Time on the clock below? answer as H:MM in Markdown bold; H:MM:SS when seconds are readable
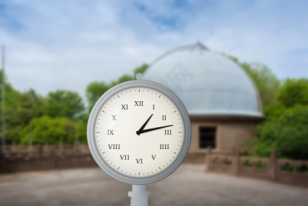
**1:13**
